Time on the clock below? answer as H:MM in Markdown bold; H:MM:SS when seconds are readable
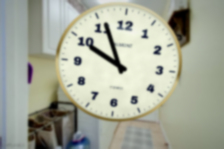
**9:56**
